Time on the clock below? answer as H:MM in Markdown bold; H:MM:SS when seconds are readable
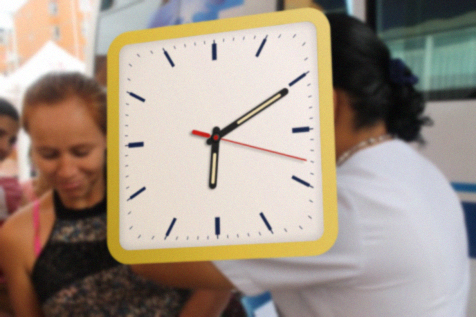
**6:10:18**
